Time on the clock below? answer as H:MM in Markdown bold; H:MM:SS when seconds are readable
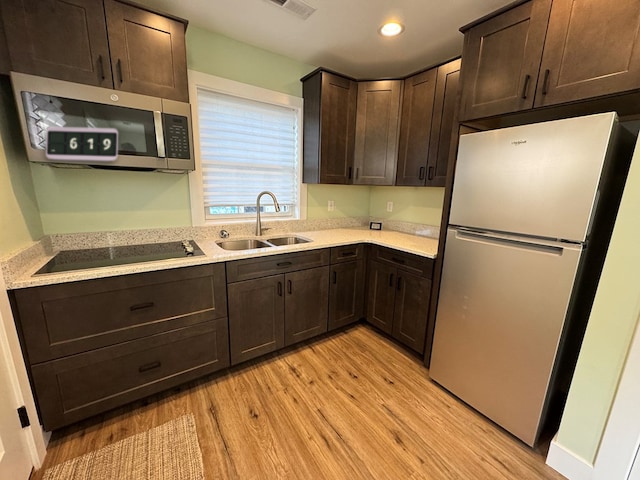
**6:19**
